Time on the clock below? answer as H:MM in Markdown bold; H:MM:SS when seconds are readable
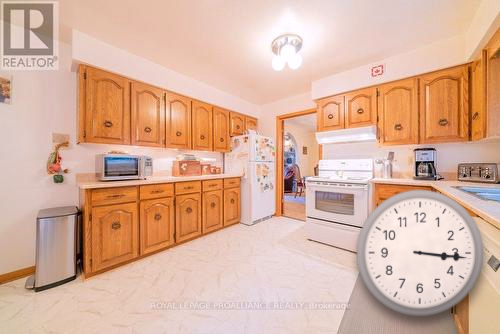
**3:16**
